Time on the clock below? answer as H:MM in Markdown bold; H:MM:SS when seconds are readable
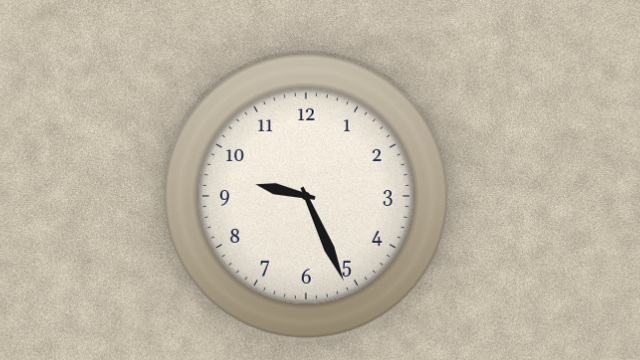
**9:26**
